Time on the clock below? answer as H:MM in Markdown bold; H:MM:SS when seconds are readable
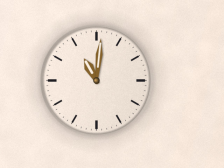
**11:01**
